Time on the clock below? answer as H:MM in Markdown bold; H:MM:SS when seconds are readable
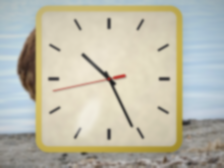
**10:25:43**
